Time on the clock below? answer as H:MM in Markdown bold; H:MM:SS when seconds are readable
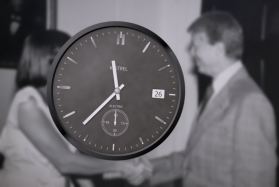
**11:37**
